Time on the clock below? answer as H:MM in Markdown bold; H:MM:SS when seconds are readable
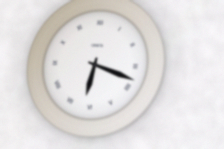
**6:18**
